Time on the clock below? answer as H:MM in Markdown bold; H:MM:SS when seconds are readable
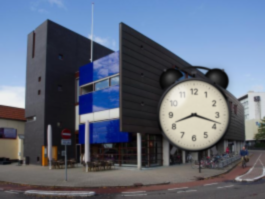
**8:18**
